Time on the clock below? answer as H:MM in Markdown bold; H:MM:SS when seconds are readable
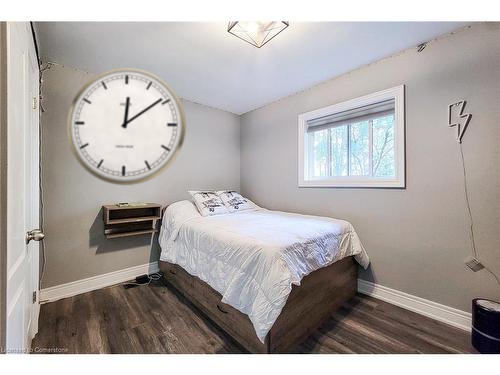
**12:09**
